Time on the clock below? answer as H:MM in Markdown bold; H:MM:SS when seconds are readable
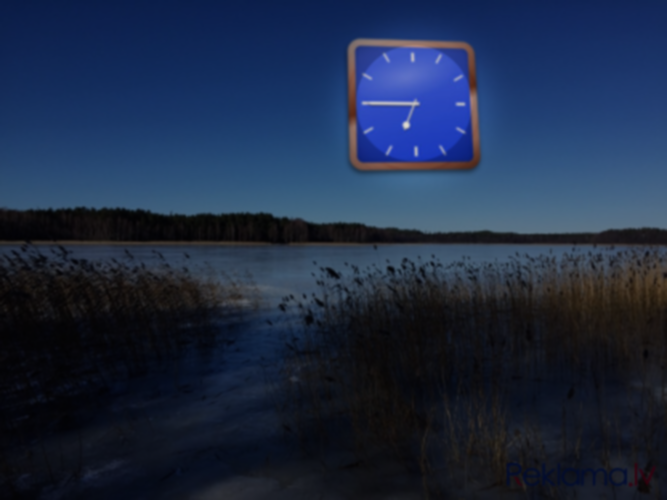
**6:45**
